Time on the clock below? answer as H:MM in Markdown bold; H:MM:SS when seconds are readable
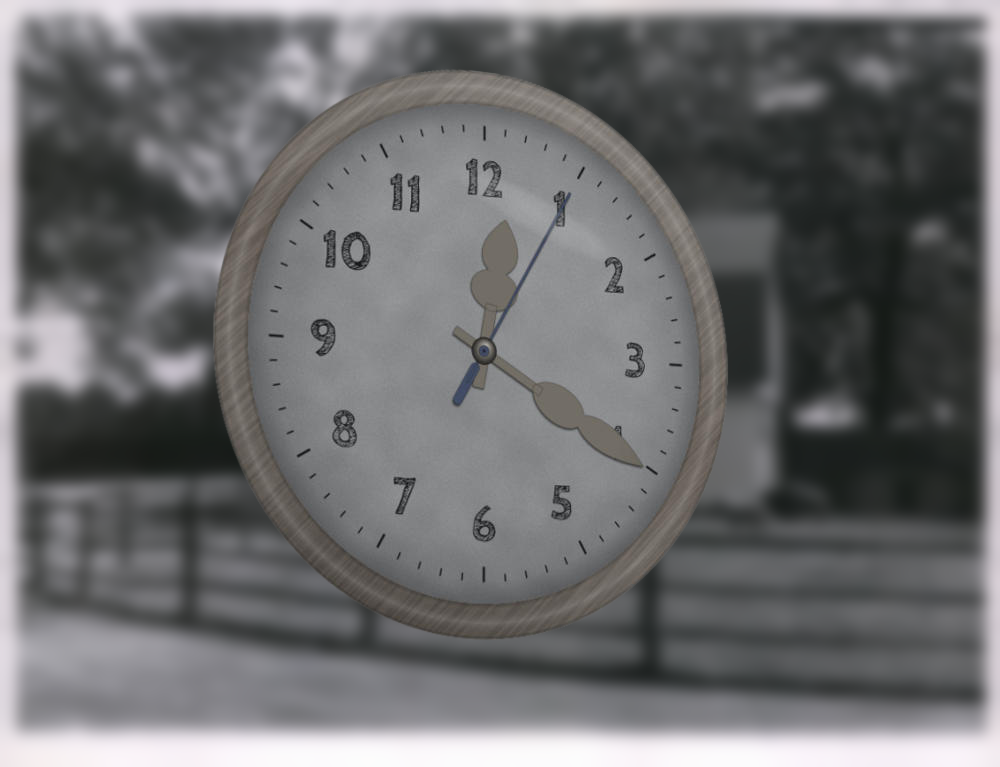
**12:20:05**
